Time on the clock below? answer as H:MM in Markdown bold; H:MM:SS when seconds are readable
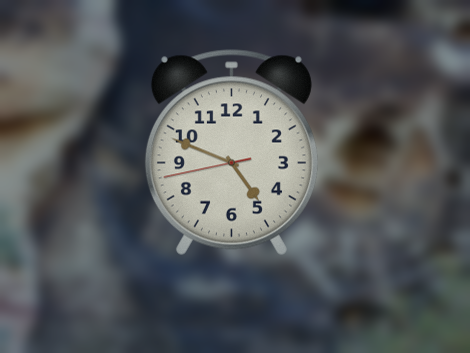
**4:48:43**
